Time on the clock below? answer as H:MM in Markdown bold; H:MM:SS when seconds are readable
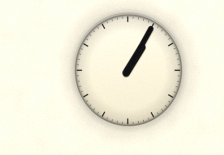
**1:05**
